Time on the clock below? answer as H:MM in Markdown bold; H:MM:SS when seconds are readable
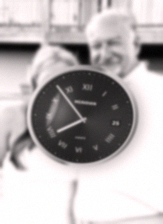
**7:53**
